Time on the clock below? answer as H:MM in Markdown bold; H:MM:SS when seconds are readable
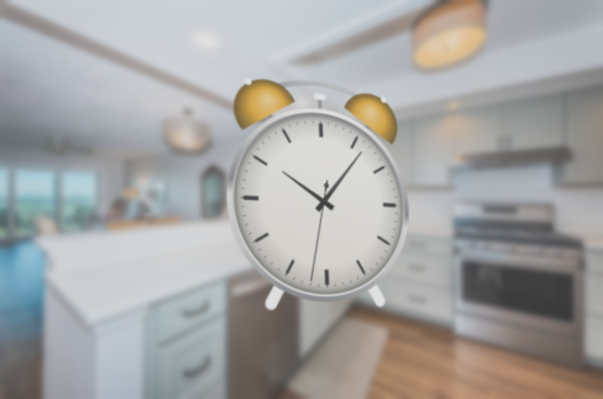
**10:06:32**
